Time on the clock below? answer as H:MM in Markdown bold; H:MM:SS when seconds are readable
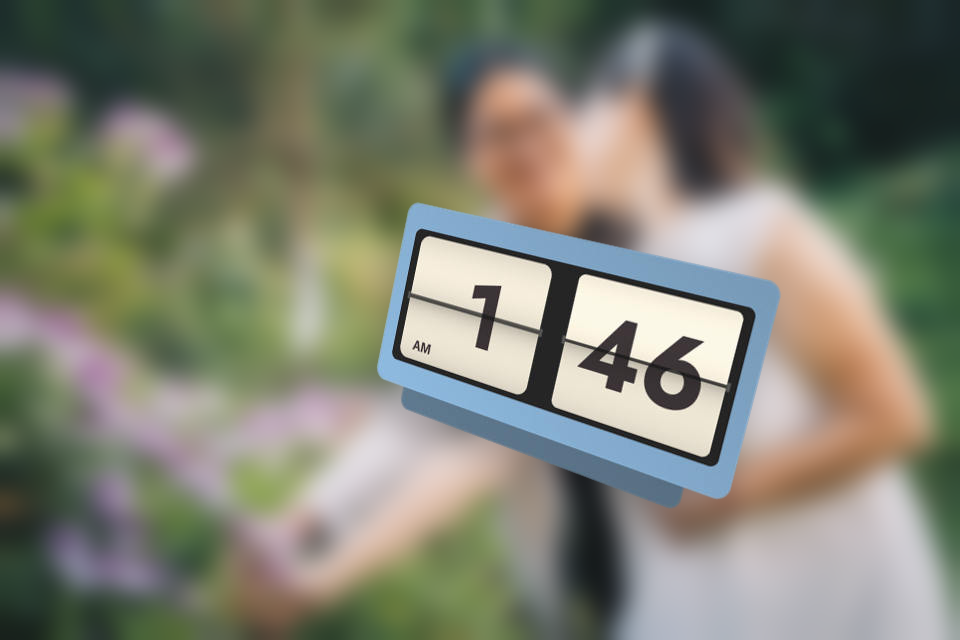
**1:46**
